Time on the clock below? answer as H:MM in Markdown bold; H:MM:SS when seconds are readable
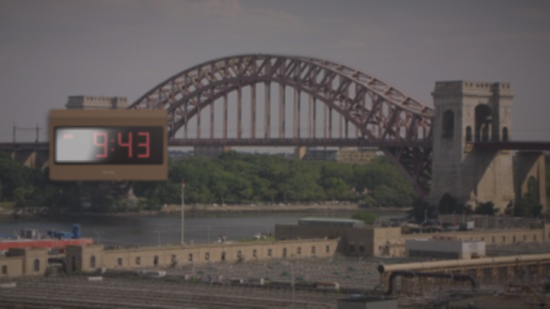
**9:43**
